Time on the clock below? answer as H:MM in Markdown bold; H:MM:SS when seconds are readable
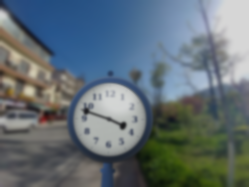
**3:48**
